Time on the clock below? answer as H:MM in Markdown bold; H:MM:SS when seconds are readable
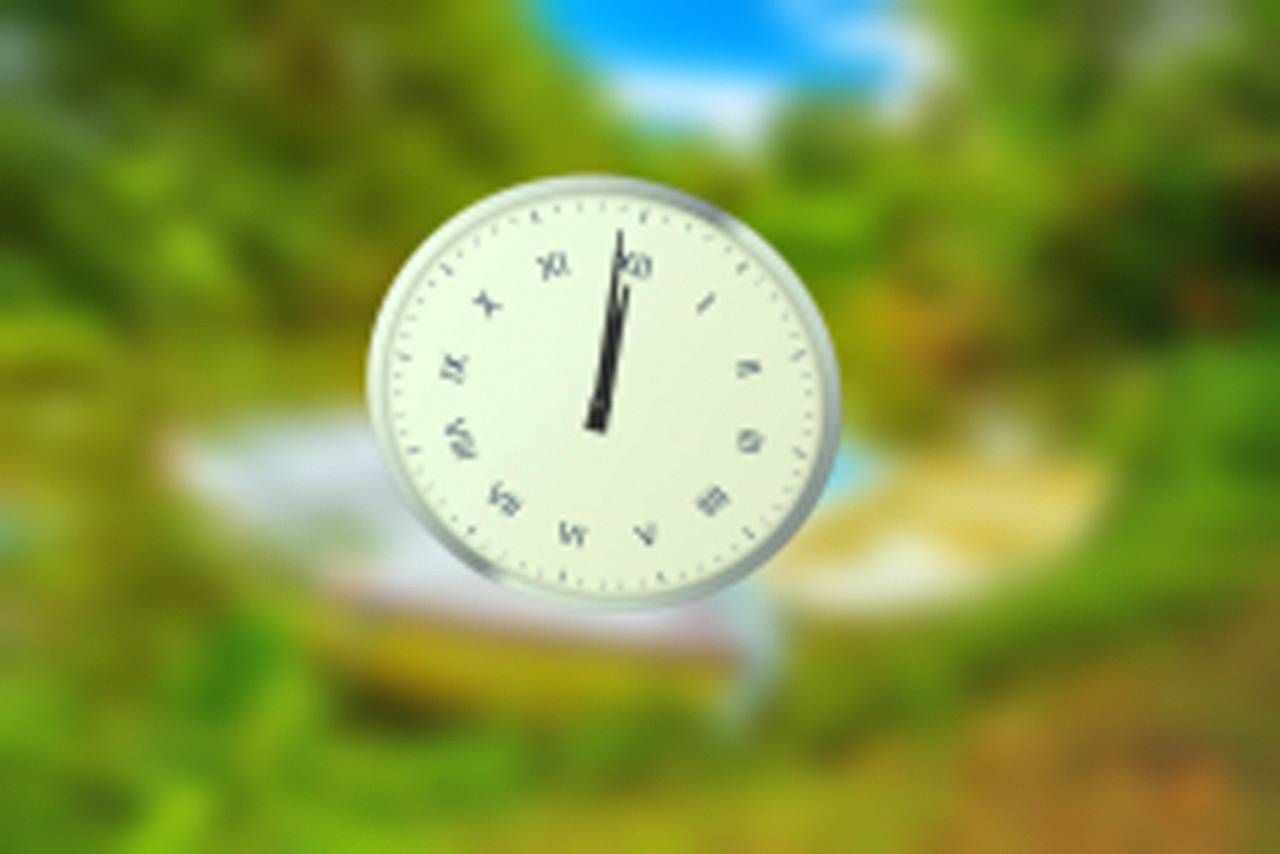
**11:59**
